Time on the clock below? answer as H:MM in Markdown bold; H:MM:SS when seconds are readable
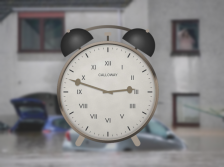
**2:48**
